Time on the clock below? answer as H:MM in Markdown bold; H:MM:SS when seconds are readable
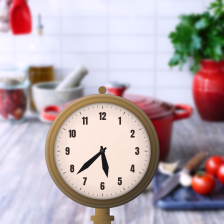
**5:38**
